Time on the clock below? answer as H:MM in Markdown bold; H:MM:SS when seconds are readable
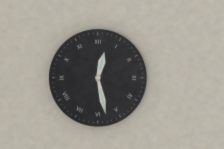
**12:28**
